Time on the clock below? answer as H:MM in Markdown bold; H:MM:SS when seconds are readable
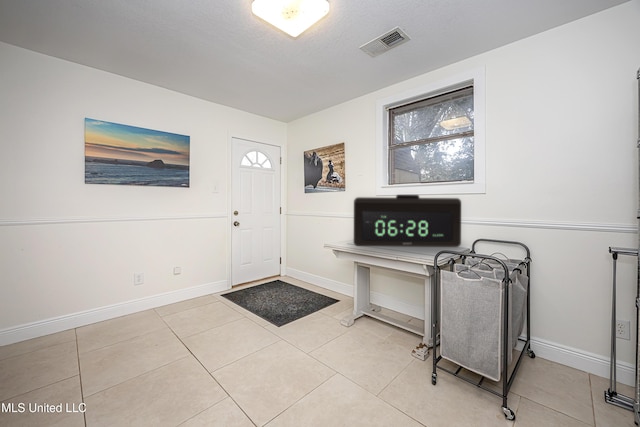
**6:28**
